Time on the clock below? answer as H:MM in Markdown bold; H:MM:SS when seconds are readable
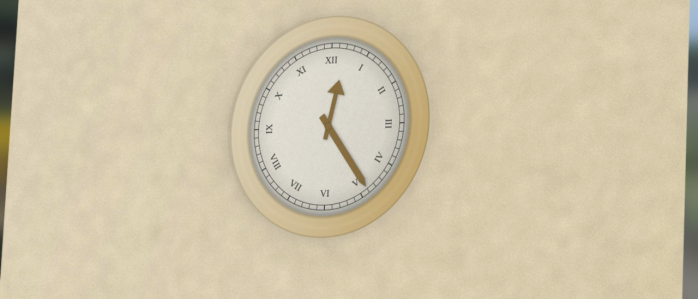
**12:24**
